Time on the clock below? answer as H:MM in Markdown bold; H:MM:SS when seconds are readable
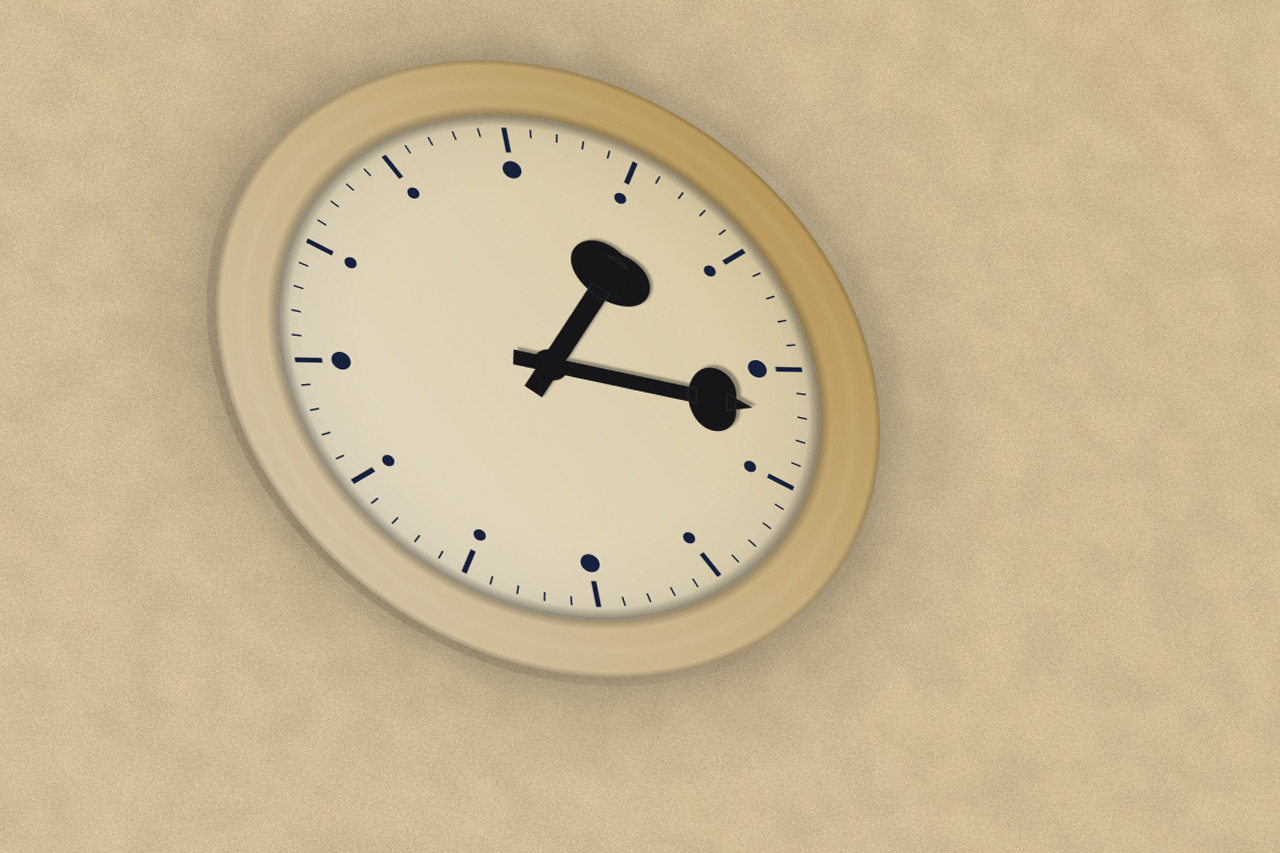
**1:17**
